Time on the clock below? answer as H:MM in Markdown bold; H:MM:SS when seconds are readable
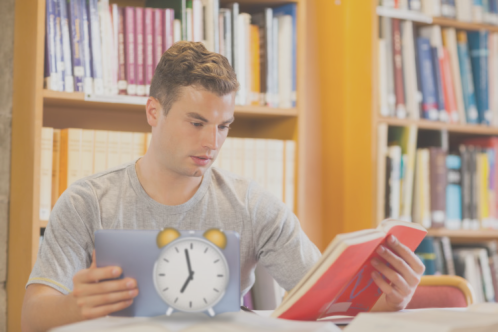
**6:58**
